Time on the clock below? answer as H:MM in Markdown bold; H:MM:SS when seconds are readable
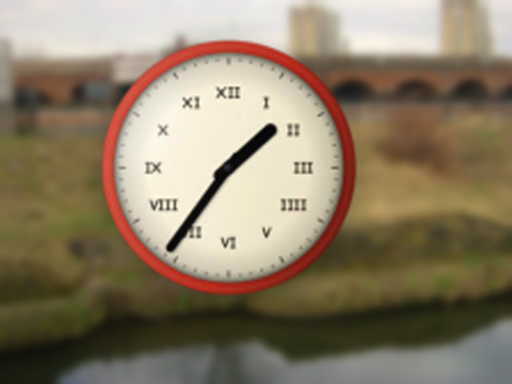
**1:36**
